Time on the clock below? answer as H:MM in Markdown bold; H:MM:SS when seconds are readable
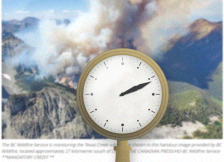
**2:11**
